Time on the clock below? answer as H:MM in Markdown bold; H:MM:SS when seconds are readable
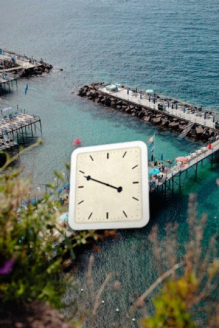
**3:49**
